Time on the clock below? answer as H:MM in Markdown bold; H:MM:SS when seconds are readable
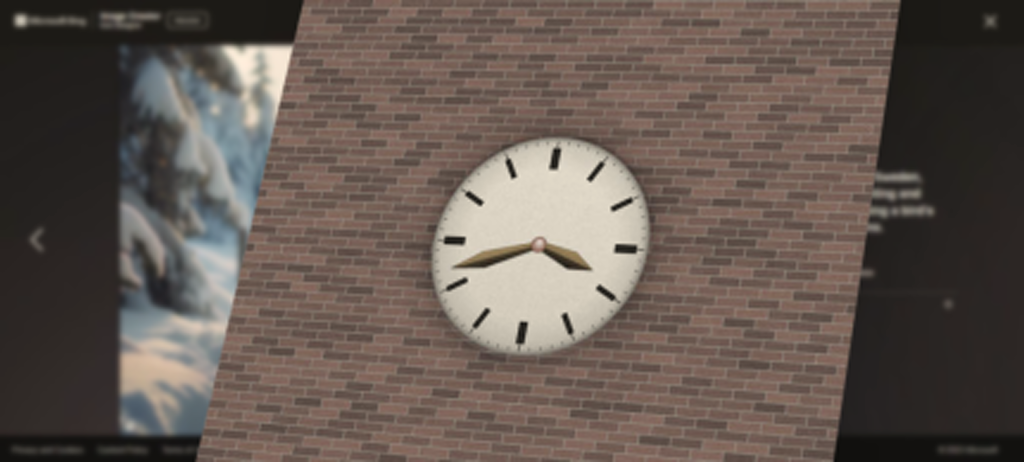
**3:42**
